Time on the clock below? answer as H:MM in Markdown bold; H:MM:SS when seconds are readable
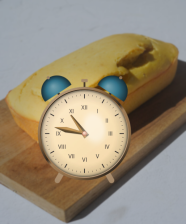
**10:47**
